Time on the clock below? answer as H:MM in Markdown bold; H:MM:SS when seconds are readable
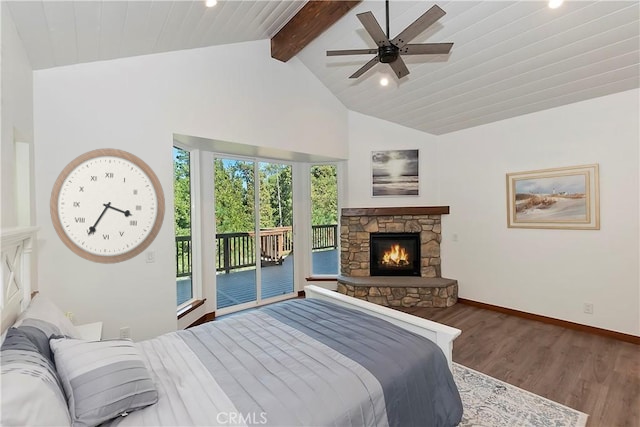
**3:35**
